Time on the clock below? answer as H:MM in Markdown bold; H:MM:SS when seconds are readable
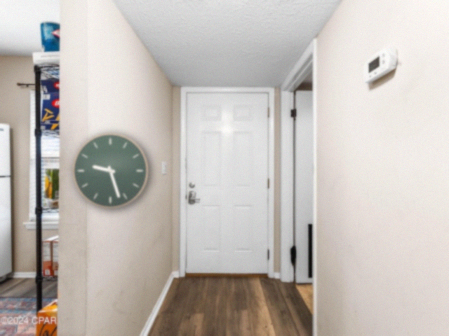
**9:27**
